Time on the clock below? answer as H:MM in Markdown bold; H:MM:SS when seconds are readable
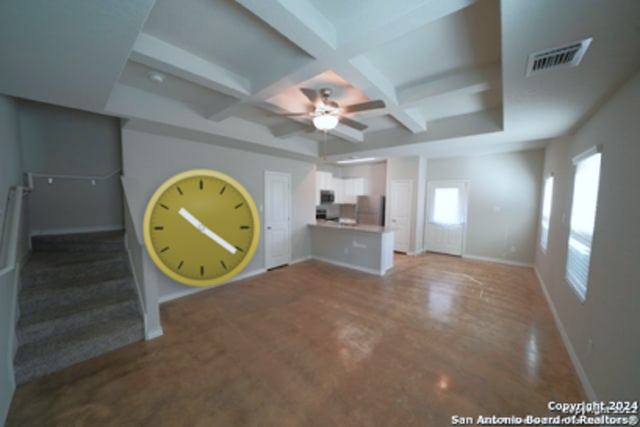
**10:21**
